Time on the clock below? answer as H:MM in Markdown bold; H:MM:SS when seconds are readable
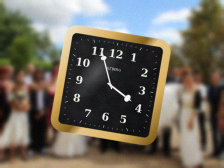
**3:56**
